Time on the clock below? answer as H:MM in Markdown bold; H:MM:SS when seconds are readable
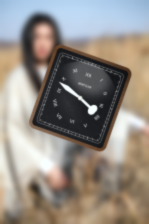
**3:48**
